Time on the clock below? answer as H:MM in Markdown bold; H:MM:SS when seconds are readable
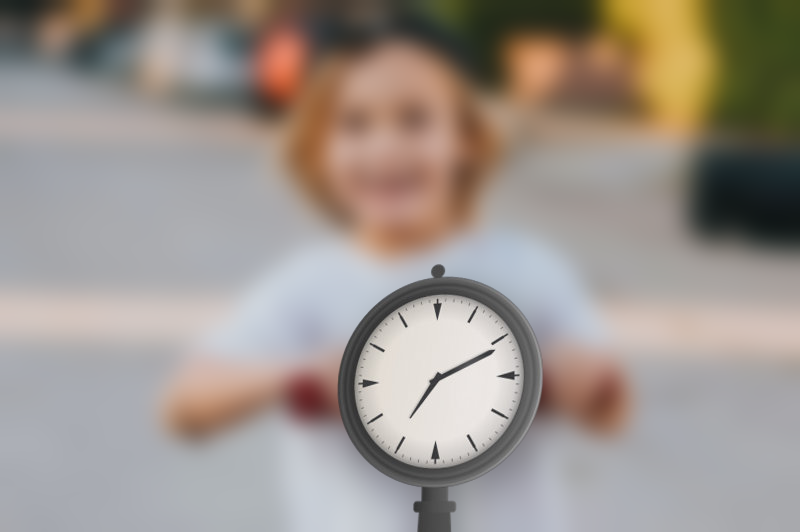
**7:11**
